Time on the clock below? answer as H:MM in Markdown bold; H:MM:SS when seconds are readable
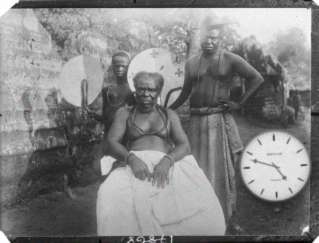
**4:48**
